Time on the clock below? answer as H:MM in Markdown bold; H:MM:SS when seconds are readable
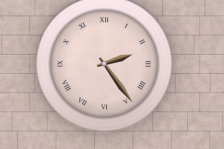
**2:24**
